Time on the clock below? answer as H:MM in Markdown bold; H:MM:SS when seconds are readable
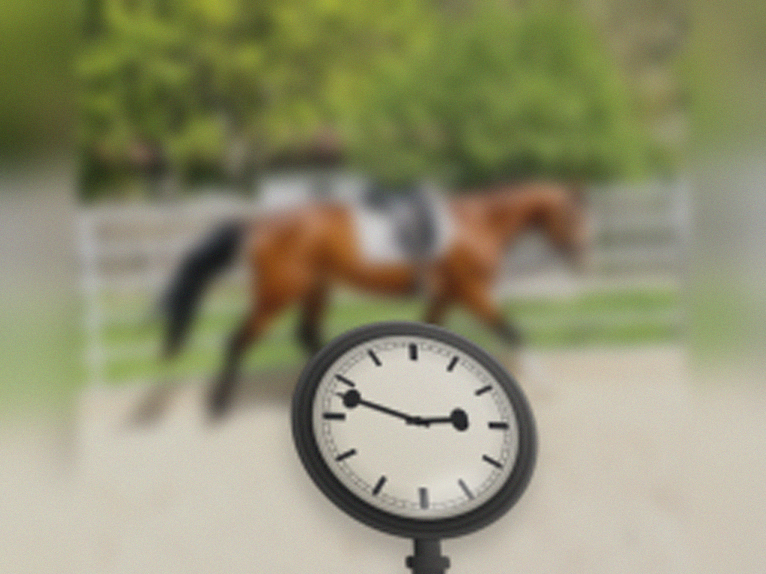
**2:48**
